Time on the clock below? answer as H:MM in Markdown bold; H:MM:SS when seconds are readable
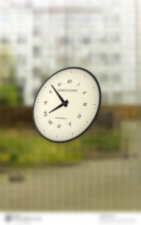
**7:52**
